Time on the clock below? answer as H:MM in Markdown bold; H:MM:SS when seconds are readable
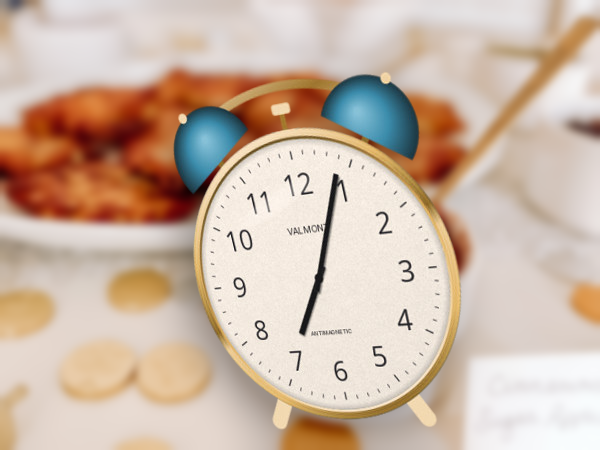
**7:04**
